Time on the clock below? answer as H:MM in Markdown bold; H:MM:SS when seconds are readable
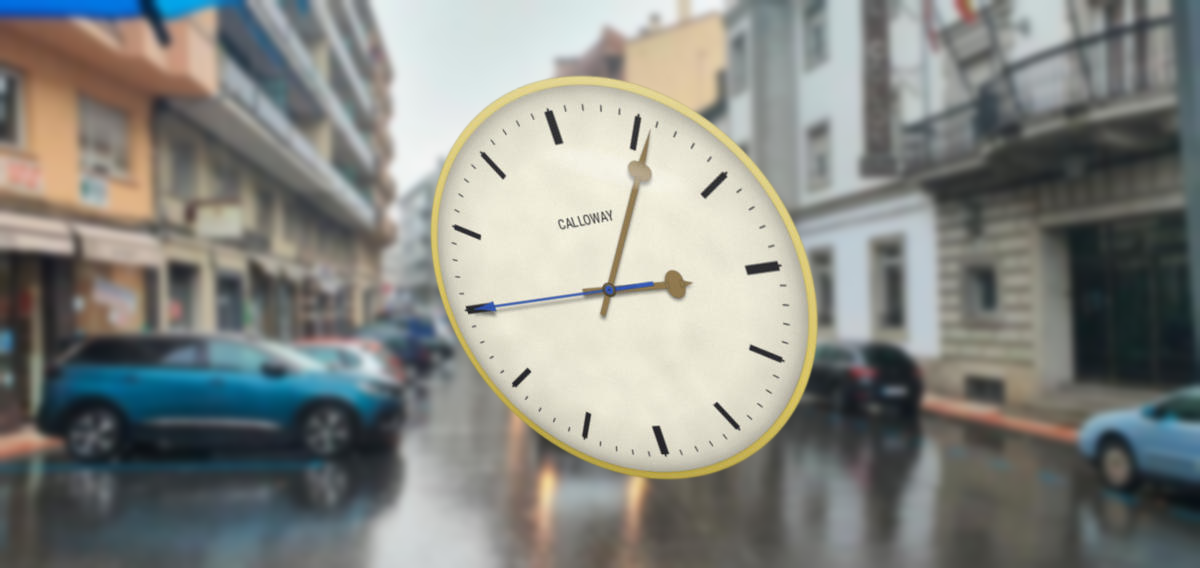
**3:05:45**
